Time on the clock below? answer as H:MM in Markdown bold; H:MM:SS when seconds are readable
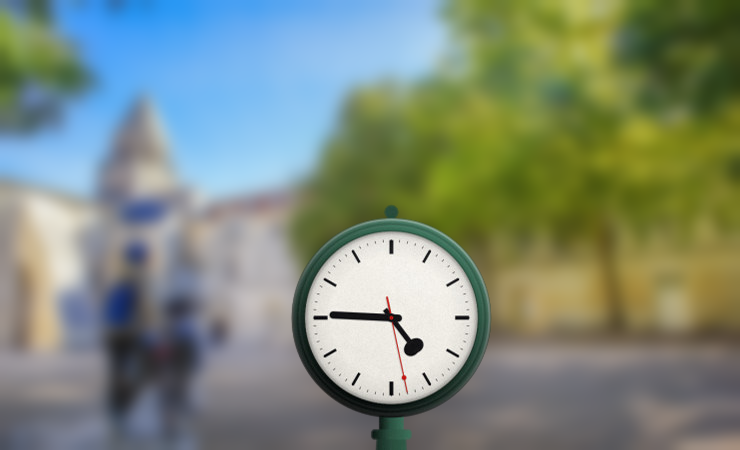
**4:45:28**
